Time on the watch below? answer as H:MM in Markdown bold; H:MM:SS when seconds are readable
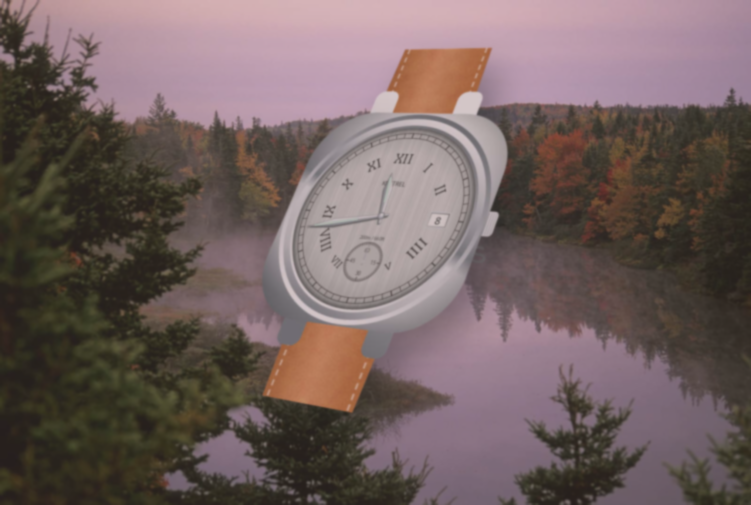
**11:43**
